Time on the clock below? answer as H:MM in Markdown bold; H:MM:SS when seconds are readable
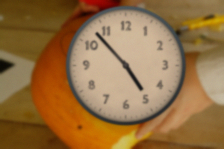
**4:53**
